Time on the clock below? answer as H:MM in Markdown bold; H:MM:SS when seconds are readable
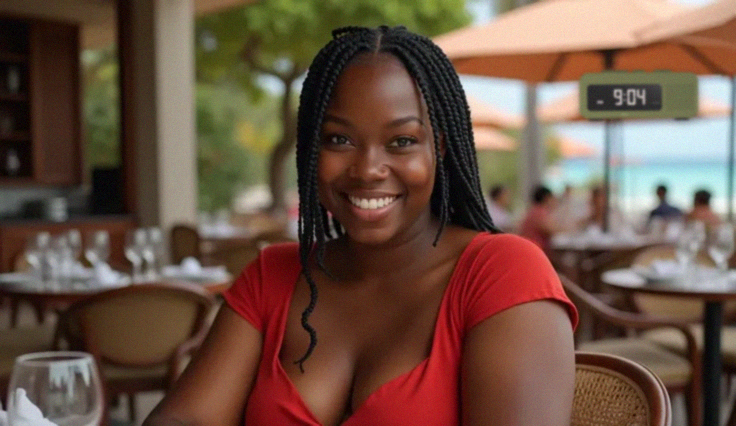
**9:04**
